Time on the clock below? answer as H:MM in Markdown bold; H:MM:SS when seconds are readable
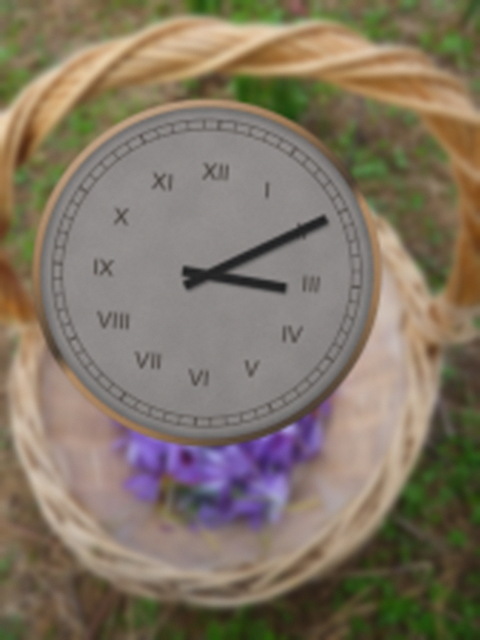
**3:10**
